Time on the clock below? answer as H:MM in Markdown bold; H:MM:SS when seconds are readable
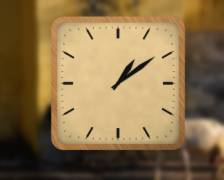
**1:09**
